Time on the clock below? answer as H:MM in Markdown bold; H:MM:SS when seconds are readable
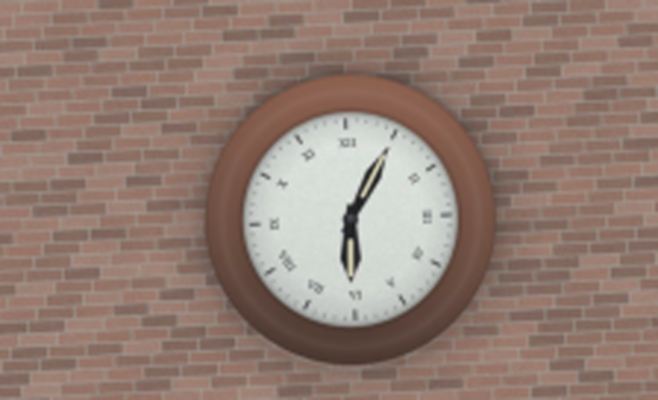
**6:05**
